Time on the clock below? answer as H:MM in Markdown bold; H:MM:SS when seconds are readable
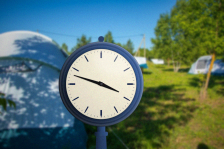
**3:48**
